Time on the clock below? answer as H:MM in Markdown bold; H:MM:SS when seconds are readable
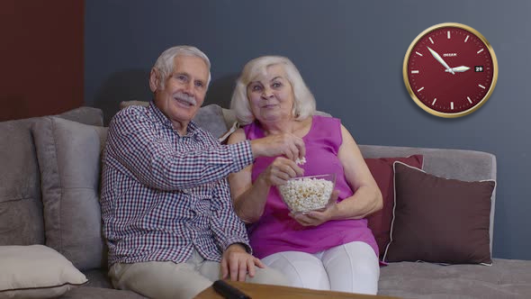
**2:53**
